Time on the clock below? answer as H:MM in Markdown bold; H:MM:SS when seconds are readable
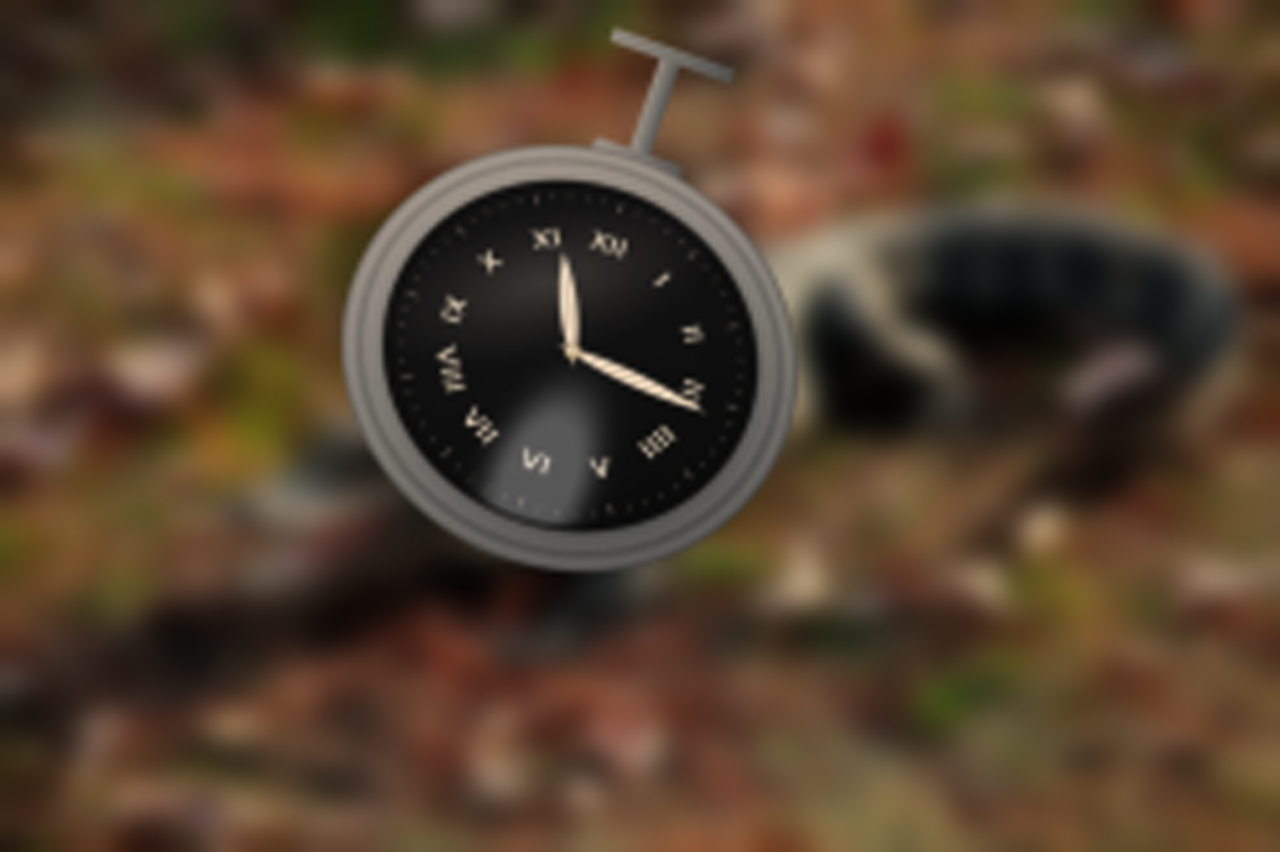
**11:16**
